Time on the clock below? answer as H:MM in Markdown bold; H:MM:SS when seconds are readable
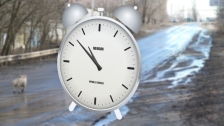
**10:52**
